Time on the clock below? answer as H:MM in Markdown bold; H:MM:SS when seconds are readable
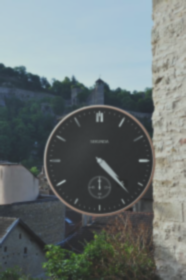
**4:23**
